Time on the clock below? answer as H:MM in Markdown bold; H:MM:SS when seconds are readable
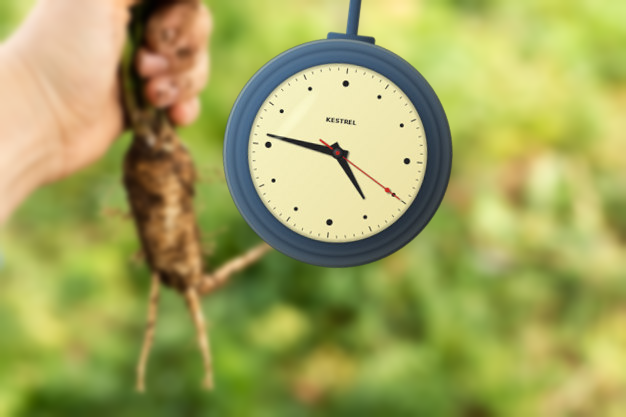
**4:46:20**
